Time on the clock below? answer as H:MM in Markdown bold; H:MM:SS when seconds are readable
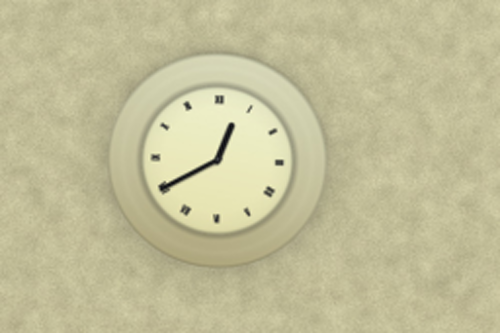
**12:40**
